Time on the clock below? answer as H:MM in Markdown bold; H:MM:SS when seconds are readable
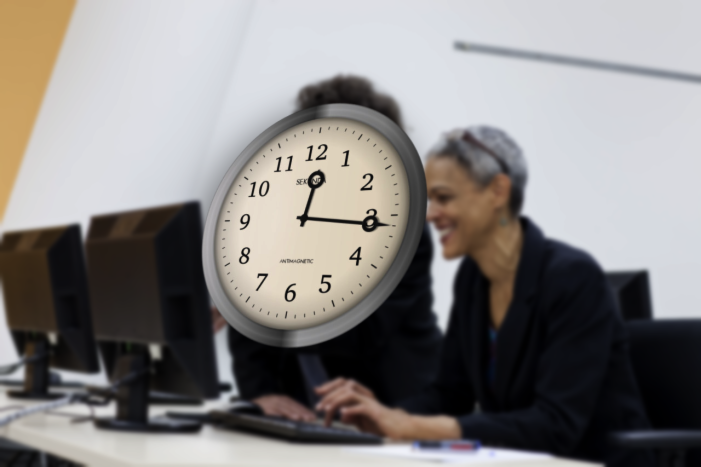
**12:16**
